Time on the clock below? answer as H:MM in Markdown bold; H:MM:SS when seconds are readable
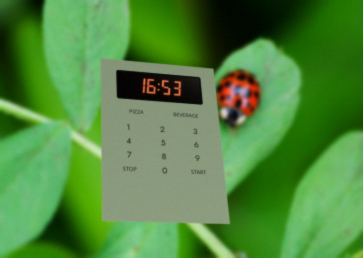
**16:53**
